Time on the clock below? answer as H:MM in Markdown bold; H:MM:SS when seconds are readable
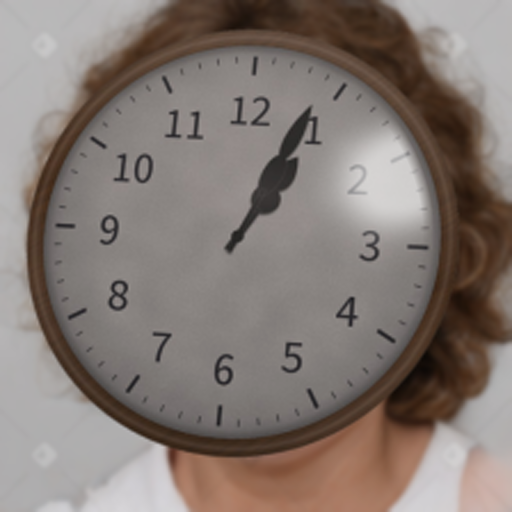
**1:04**
